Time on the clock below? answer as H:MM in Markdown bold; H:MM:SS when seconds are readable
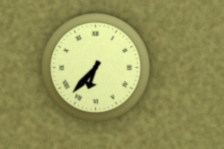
**6:37**
